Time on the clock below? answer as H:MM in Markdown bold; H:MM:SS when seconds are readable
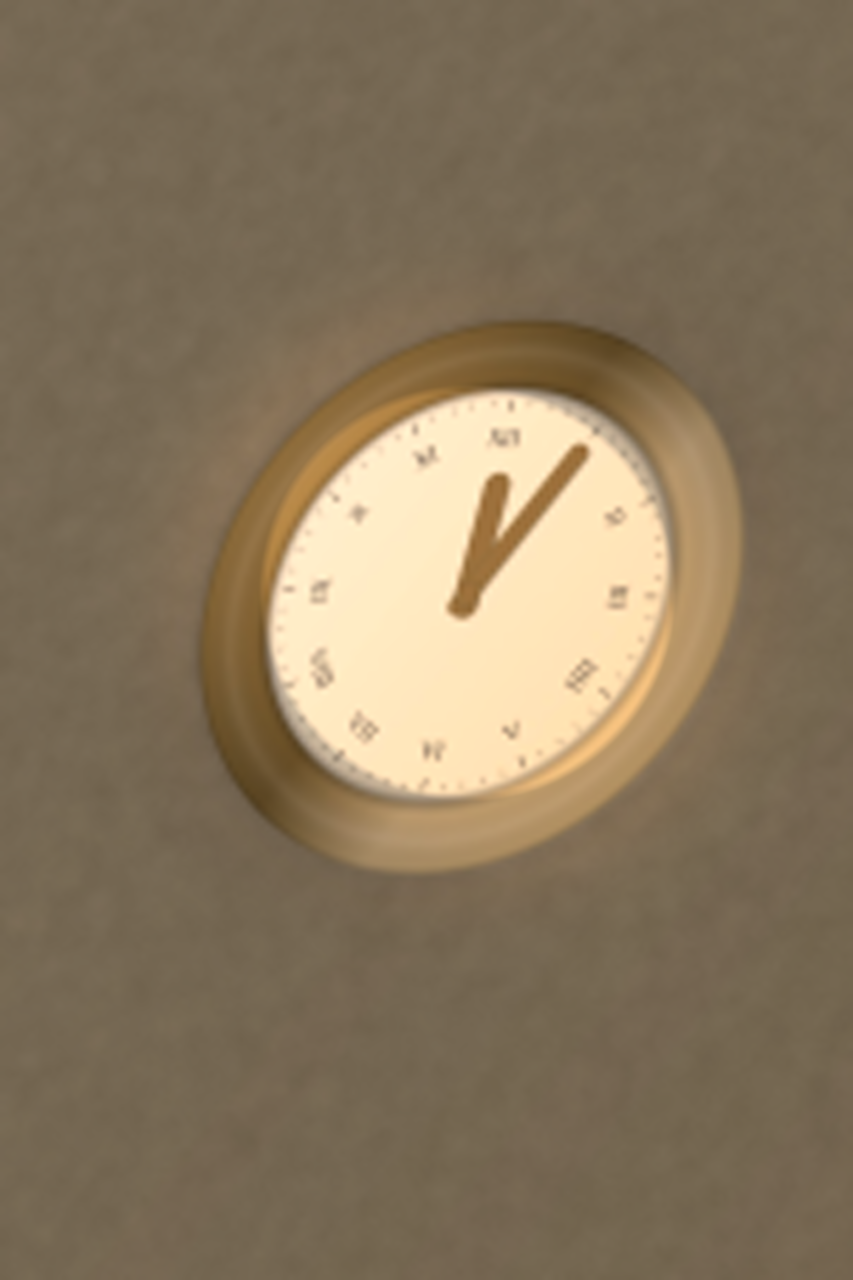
**12:05**
